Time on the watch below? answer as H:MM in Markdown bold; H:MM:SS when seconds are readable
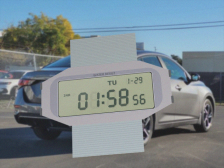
**1:58:56**
